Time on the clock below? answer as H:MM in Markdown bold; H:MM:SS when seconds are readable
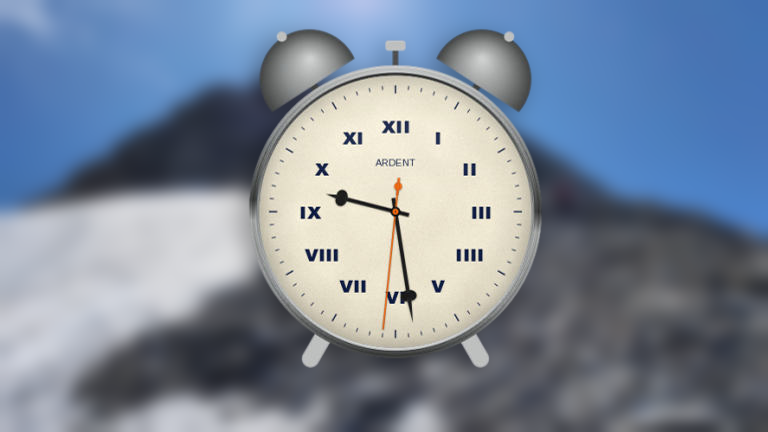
**9:28:31**
